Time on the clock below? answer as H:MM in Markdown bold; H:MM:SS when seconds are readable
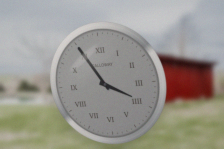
**3:55**
